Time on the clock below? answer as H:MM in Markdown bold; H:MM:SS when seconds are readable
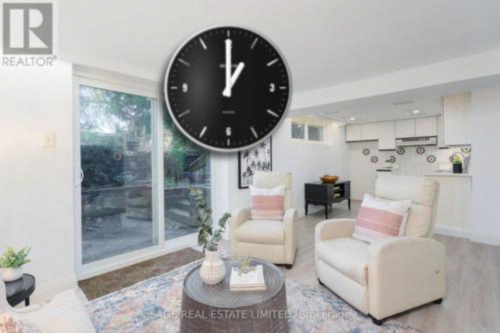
**1:00**
